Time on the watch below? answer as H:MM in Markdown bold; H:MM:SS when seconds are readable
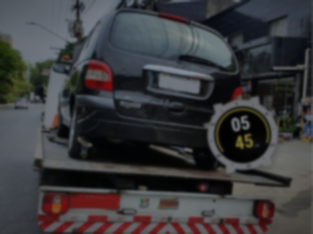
**5:45**
